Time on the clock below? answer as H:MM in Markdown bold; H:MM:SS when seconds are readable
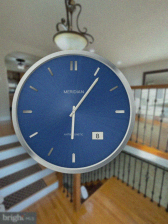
**6:06**
